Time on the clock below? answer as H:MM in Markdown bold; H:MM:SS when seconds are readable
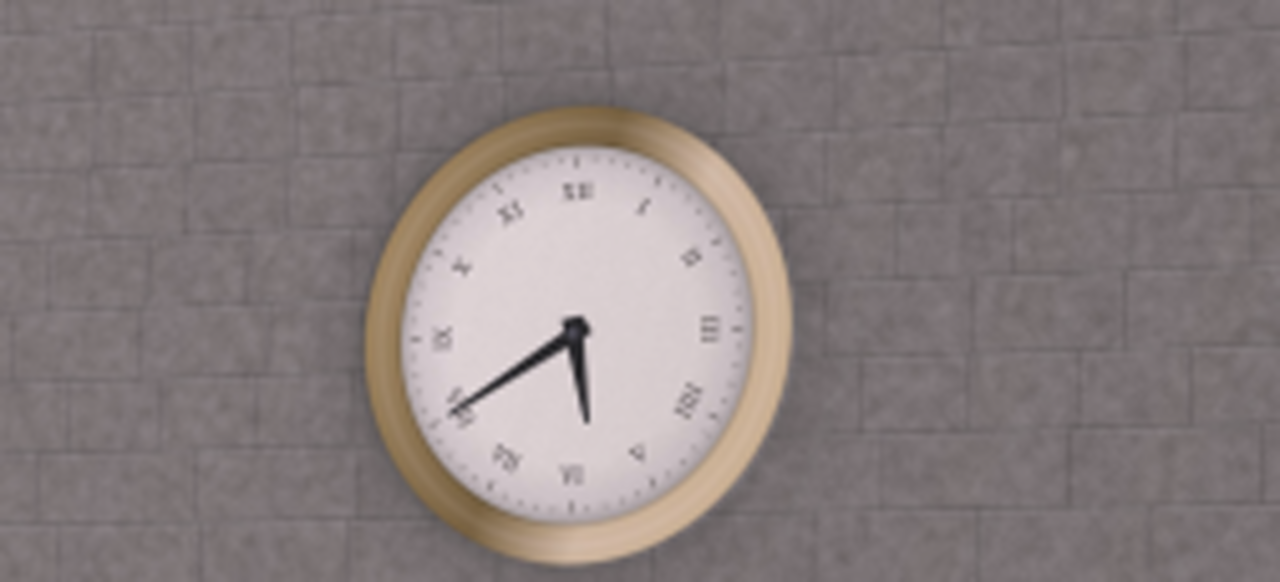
**5:40**
